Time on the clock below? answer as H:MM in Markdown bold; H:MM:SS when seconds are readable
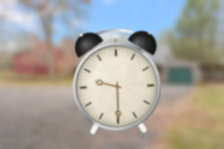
**9:30**
